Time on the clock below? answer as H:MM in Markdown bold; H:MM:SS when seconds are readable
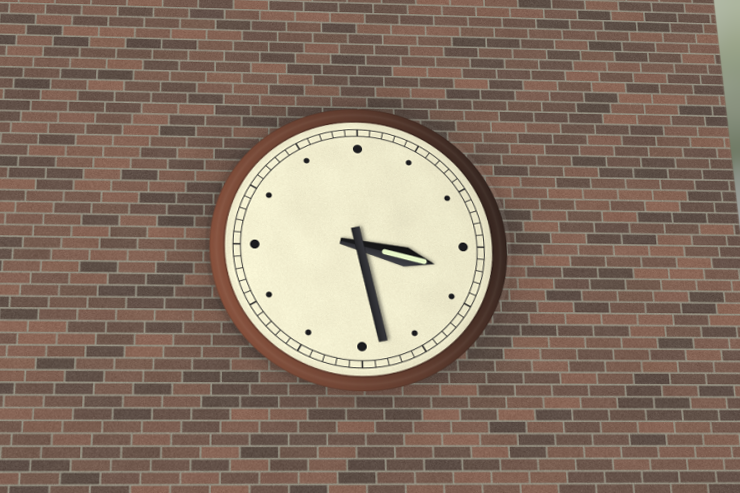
**3:28**
